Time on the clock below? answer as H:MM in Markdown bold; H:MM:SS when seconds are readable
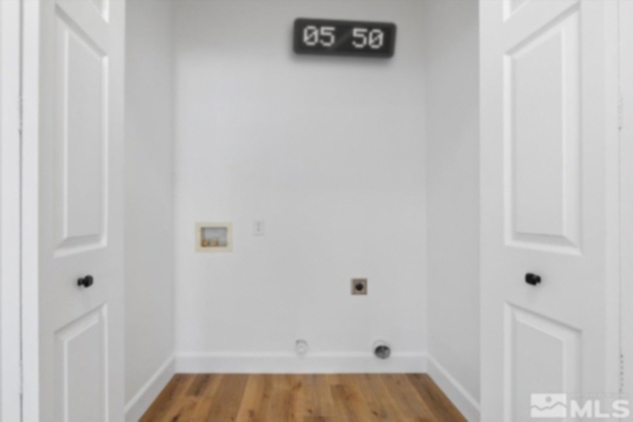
**5:50**
